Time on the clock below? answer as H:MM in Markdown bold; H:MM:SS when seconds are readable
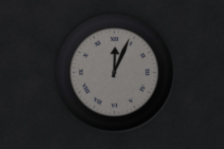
**12:04**
